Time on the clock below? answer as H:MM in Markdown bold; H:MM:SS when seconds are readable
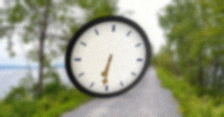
**6:31**
